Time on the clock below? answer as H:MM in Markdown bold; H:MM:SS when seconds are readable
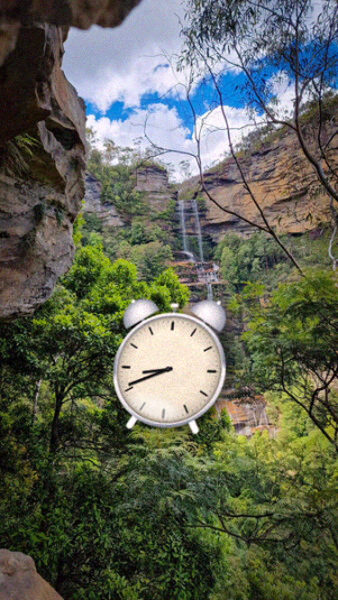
**8:41**
